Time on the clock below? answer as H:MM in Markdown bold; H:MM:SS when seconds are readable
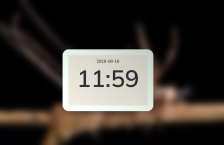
**11:59**
